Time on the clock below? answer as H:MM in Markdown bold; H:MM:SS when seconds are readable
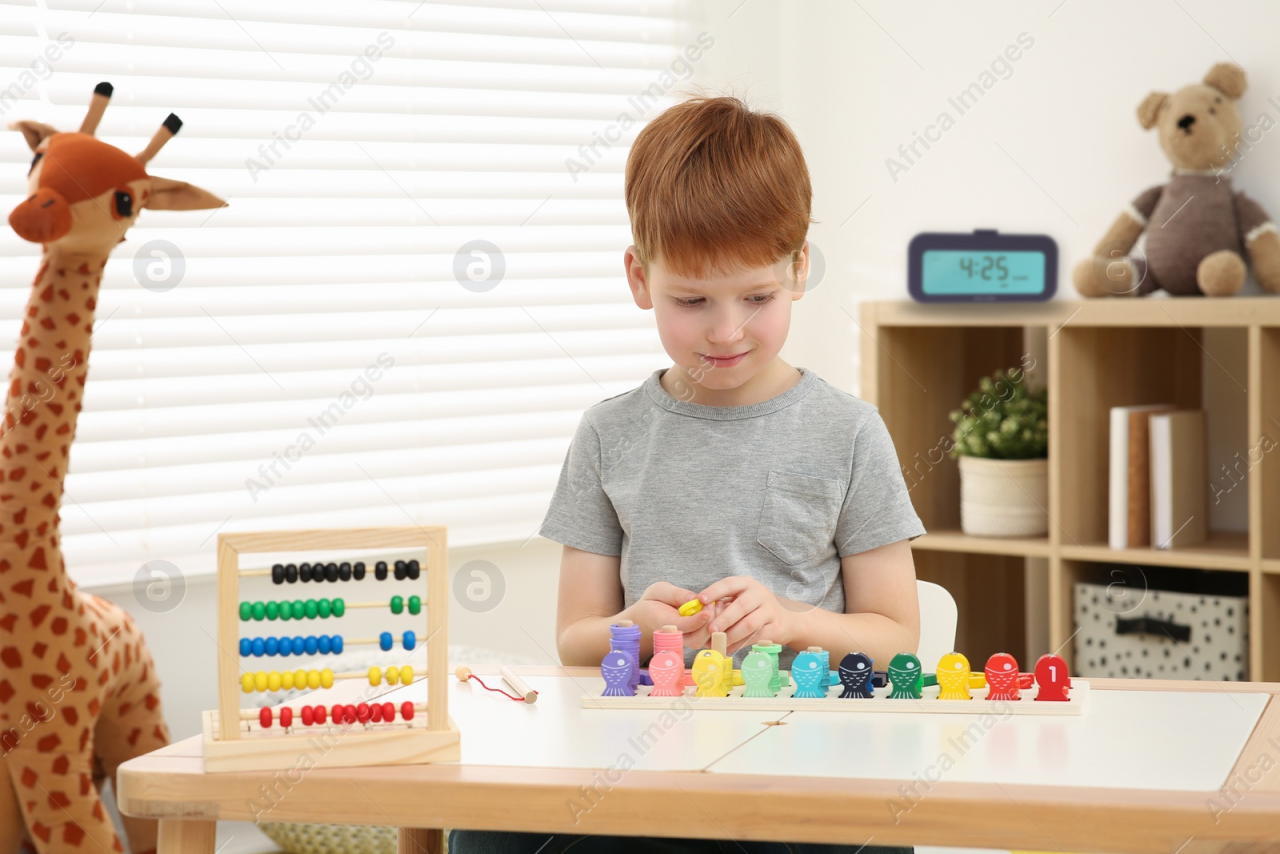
**4:25**
